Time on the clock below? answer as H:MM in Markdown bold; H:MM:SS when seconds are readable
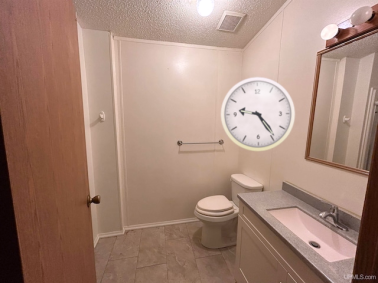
**9:24**
